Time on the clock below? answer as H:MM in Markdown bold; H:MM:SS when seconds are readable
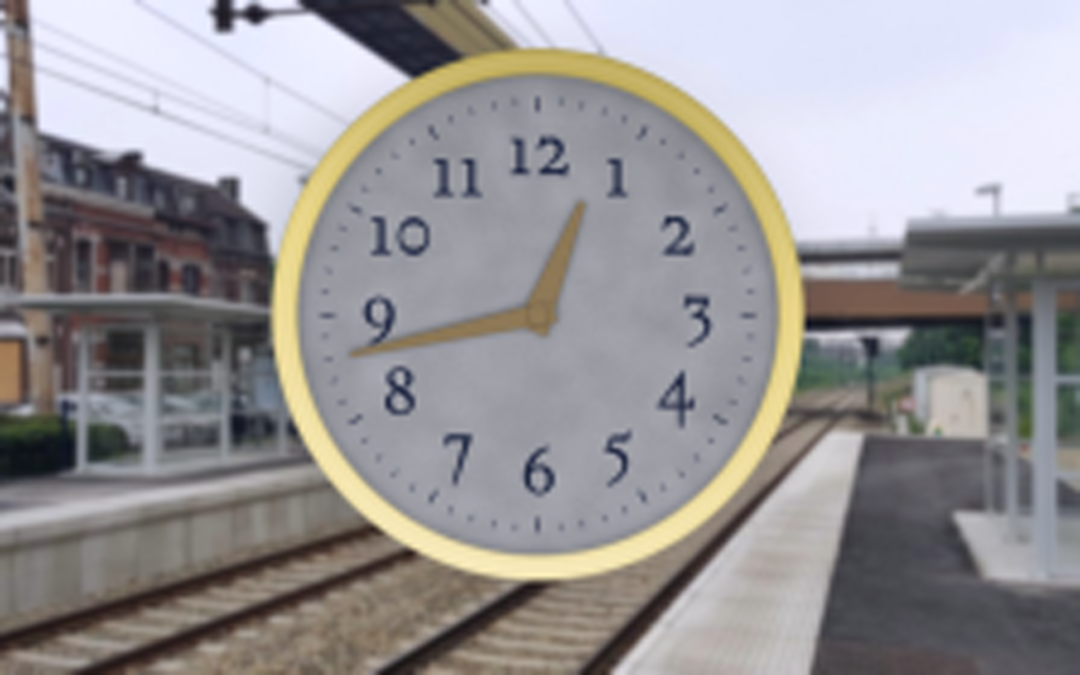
**12:43**
